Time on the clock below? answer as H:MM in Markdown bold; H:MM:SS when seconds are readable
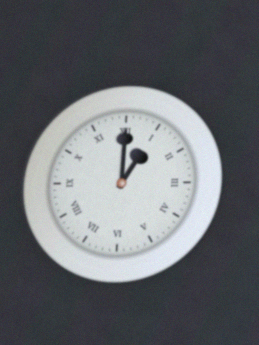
**1:00**
